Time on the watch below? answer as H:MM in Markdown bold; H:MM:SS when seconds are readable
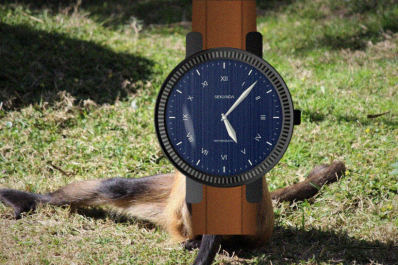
**5:07**
